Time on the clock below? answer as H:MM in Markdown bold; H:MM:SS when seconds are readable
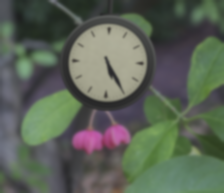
**5:25**
